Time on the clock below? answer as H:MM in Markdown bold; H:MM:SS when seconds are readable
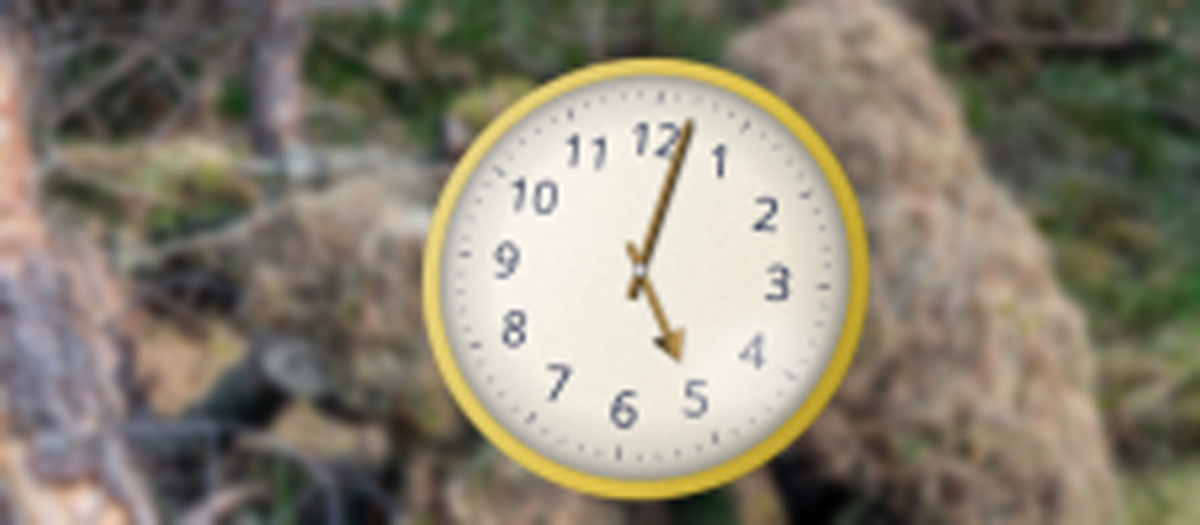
**5:02**
